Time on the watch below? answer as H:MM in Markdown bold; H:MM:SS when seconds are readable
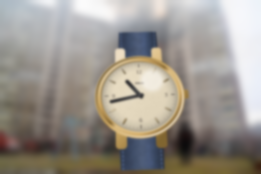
**10:43**
